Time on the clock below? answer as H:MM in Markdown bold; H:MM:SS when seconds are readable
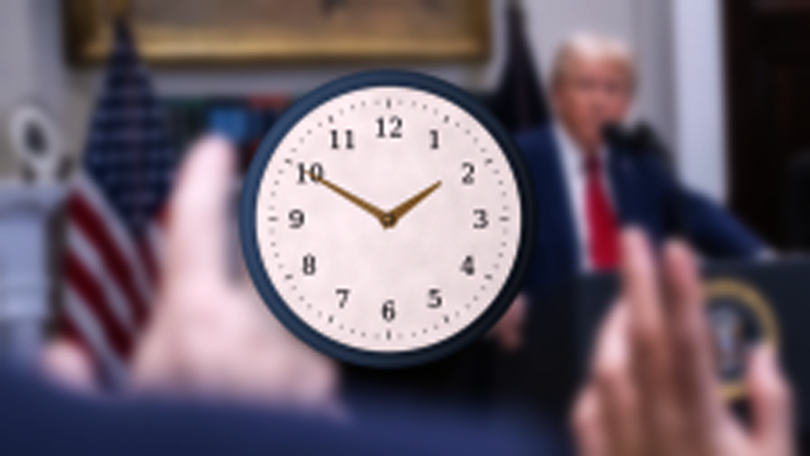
**1:50**
